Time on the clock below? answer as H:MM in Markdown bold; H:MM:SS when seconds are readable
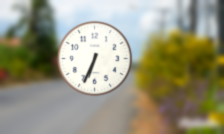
**6:34**
